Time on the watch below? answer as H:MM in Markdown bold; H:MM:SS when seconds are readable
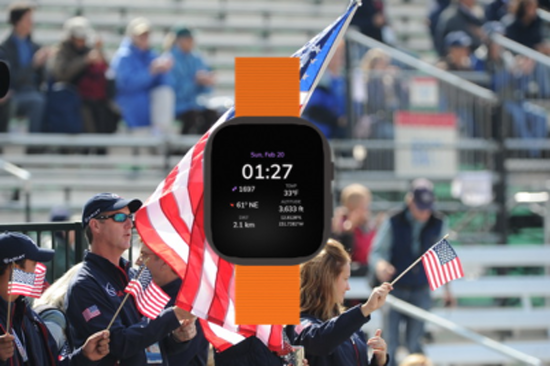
**1:27**
